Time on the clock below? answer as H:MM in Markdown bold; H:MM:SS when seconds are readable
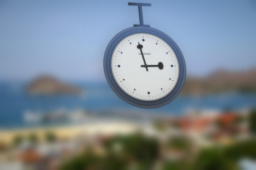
**2:58**
